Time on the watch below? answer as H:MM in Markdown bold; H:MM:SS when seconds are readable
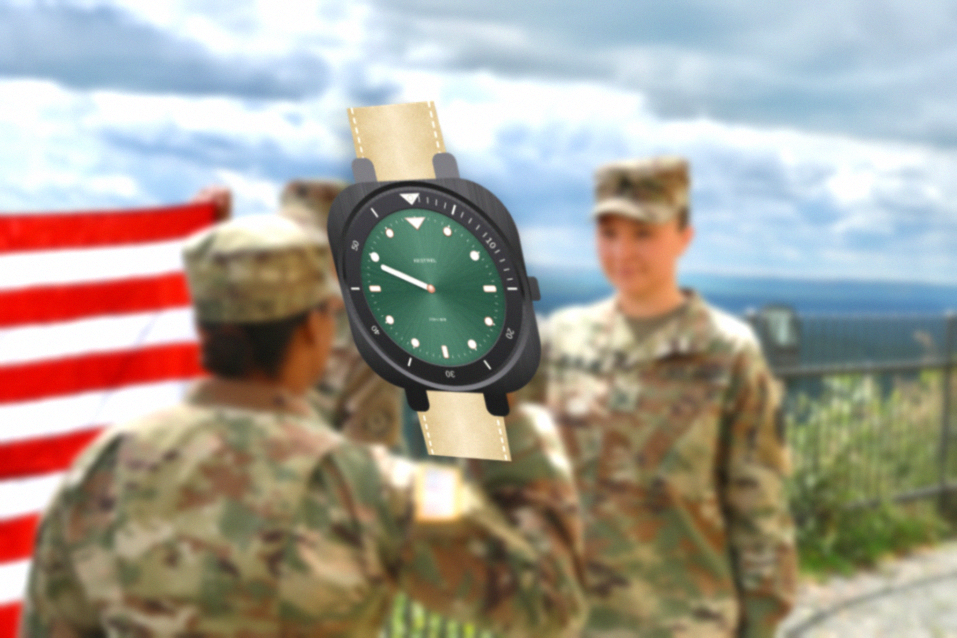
**9:49**
